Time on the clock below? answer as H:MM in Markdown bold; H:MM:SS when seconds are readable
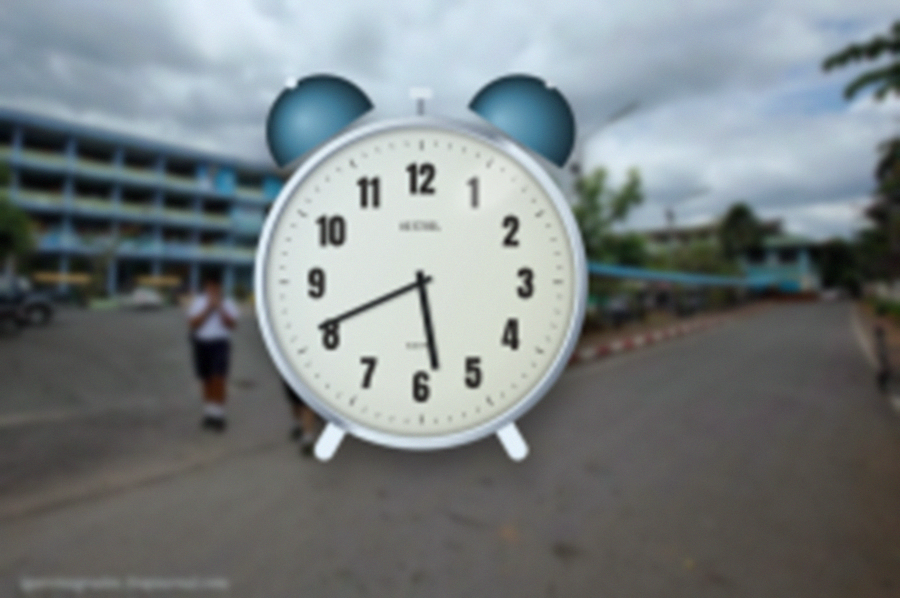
**5:41**
